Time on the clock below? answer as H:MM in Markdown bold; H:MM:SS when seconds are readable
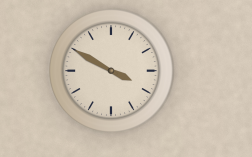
**3:50**
